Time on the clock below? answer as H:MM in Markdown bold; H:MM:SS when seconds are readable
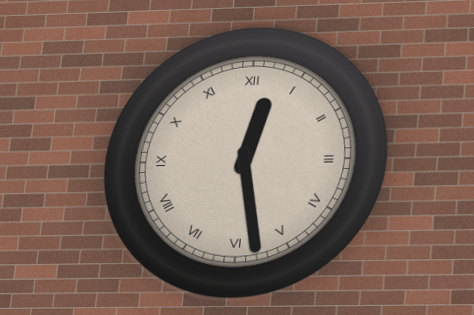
**12:28**
